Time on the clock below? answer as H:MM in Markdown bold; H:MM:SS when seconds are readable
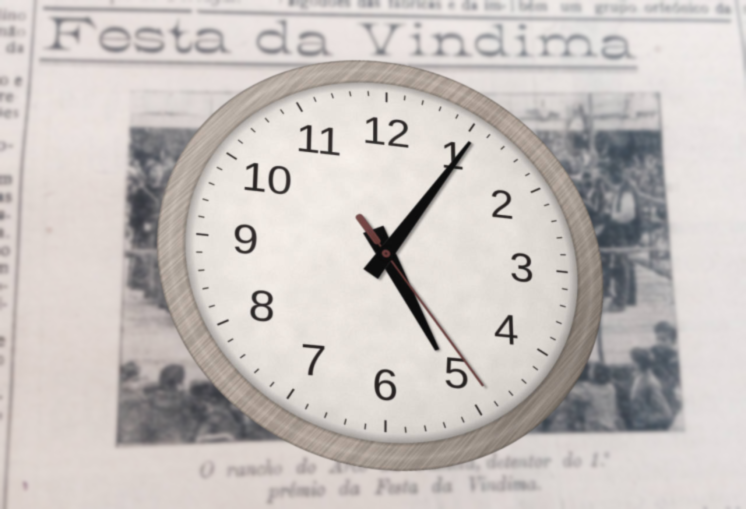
**5:05:24**
